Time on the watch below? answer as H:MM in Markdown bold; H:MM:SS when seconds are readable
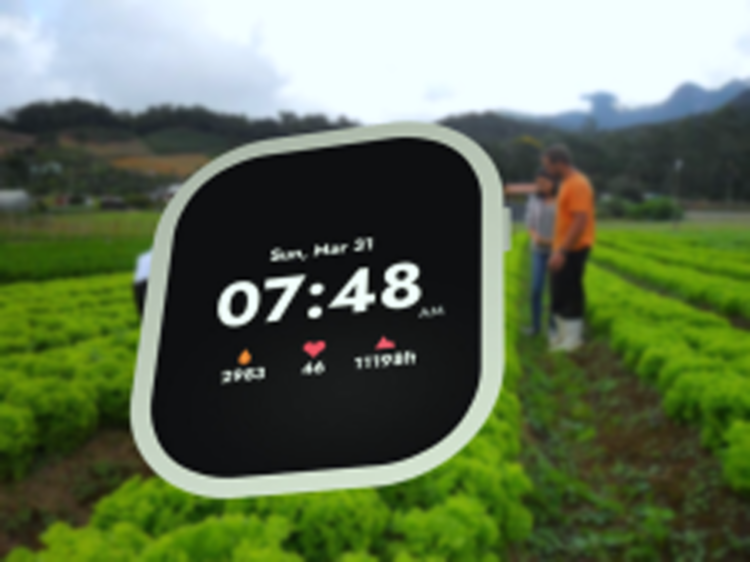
**7:48**
